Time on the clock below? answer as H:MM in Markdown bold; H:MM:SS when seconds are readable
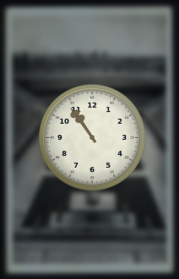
**10:54**
